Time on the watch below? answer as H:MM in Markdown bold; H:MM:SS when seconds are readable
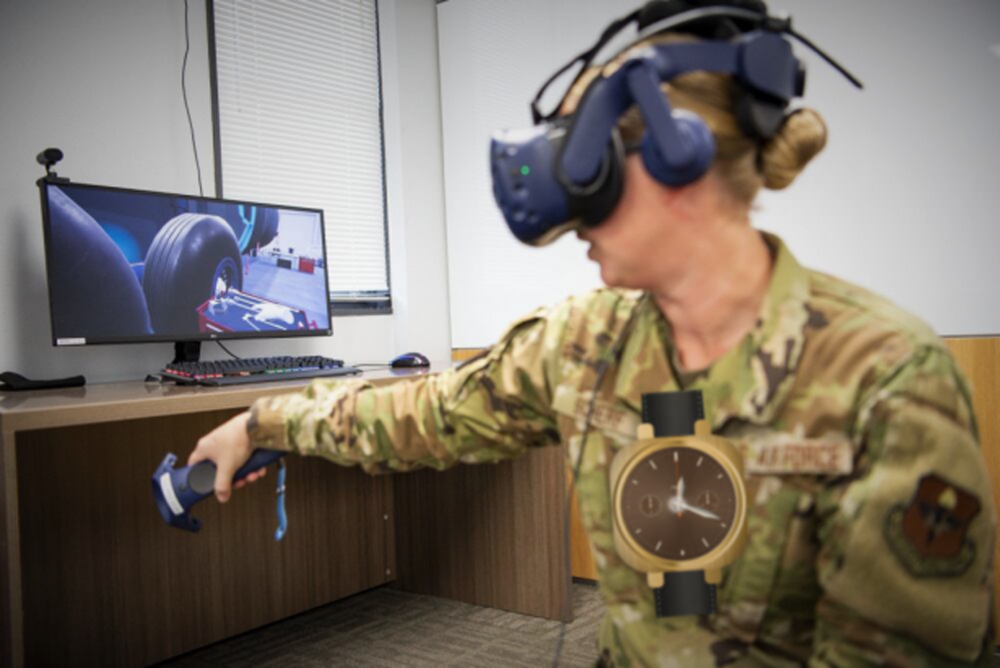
**12:19**
